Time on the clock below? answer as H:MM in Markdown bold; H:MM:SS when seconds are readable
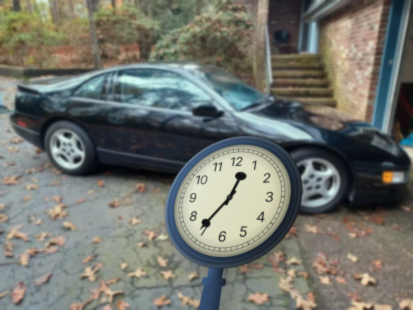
**12:36**
